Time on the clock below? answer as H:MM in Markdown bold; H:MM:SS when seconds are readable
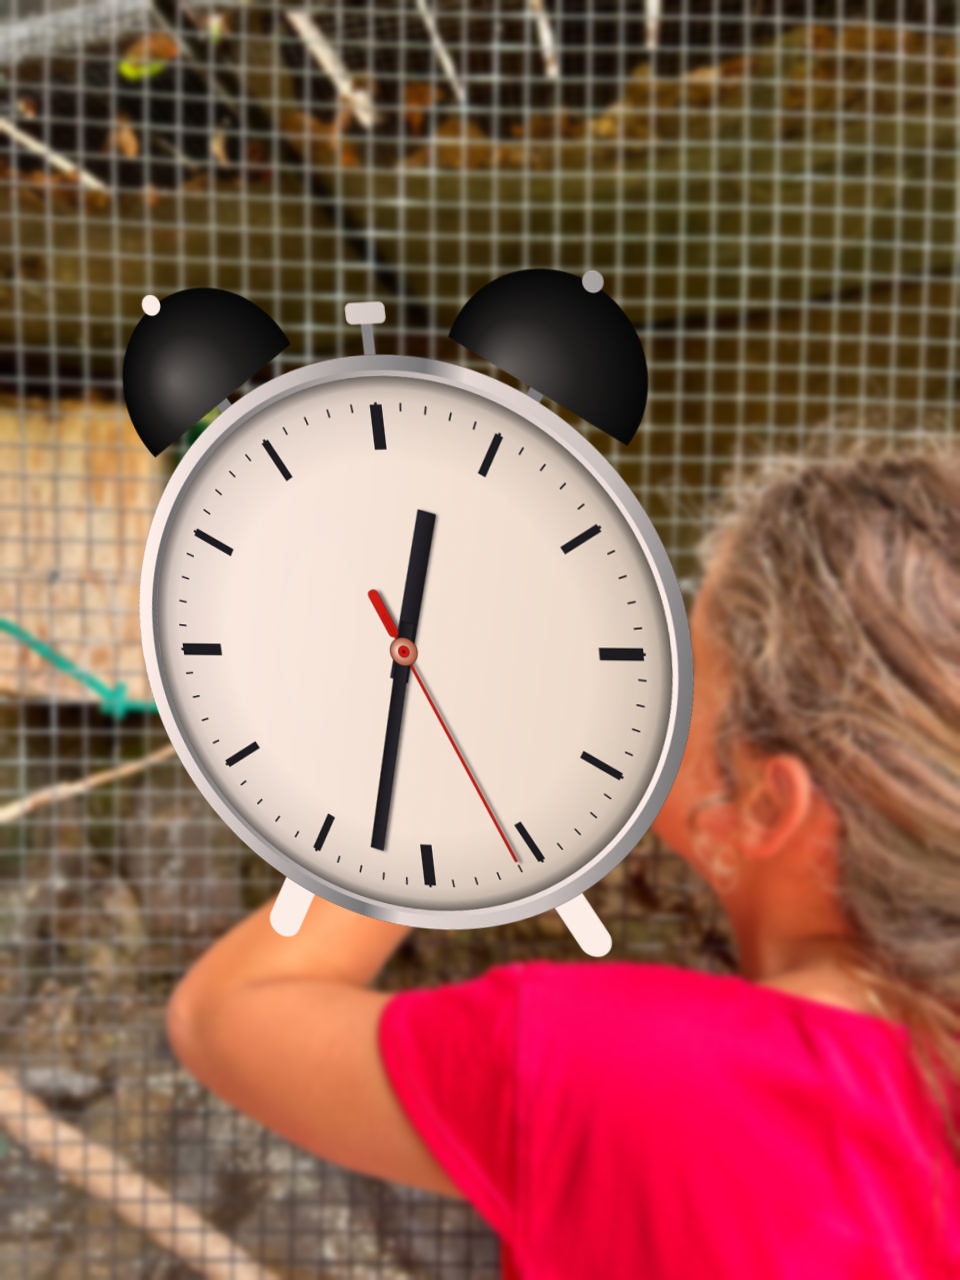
**12:32:26**
